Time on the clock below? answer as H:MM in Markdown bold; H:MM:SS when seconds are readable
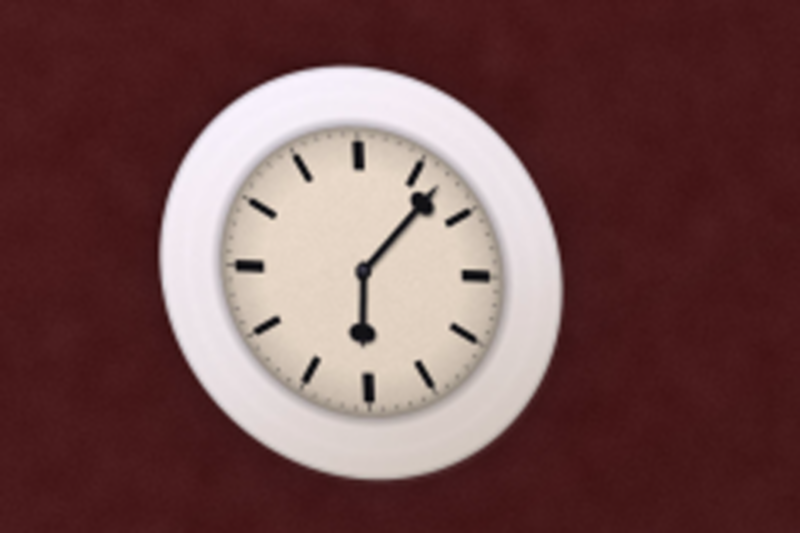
**6:07**
